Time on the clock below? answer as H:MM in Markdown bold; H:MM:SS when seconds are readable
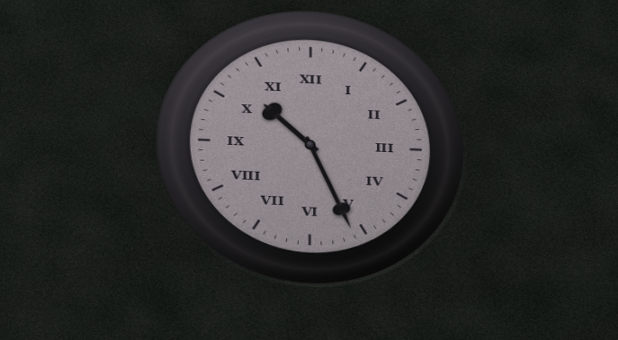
**10:26**
